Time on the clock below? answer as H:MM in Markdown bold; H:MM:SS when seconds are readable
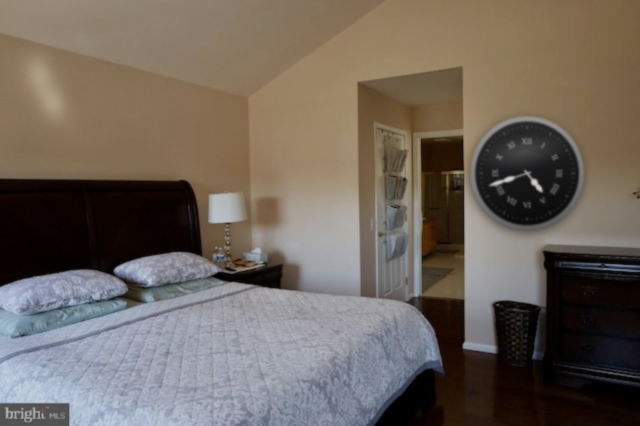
**4:42**
